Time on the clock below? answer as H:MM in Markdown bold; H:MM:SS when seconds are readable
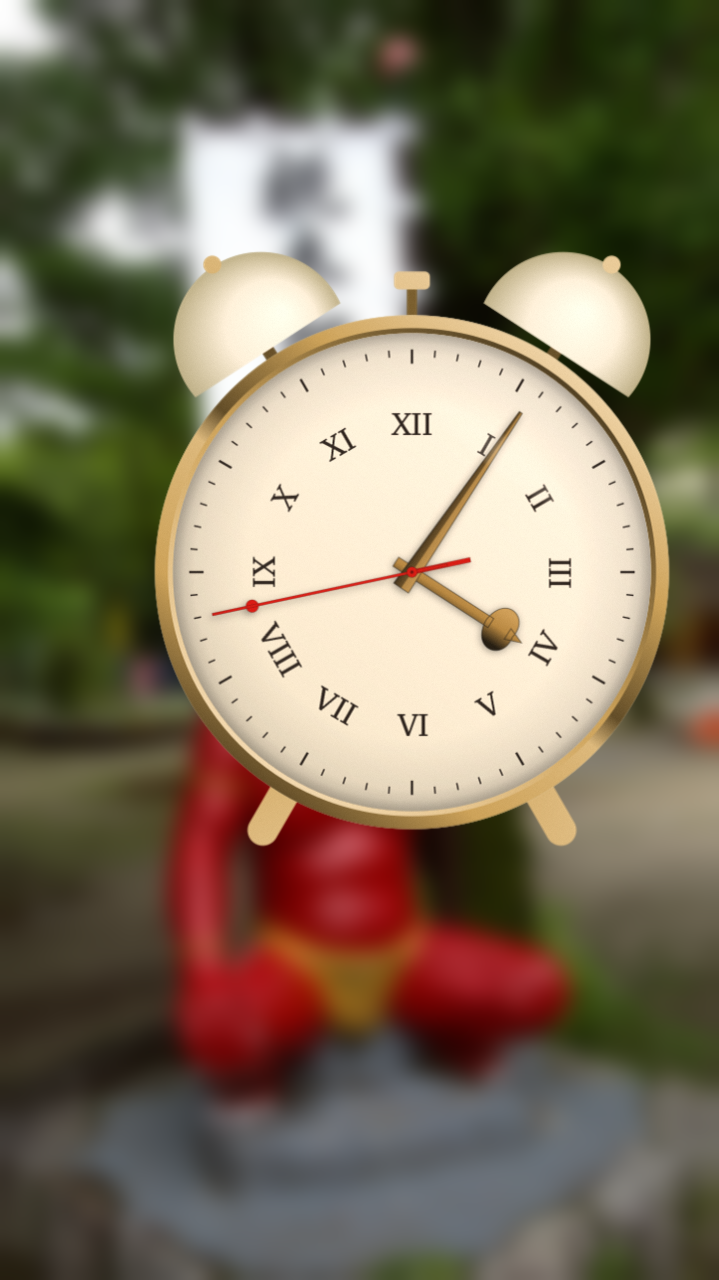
**4:05:43**
